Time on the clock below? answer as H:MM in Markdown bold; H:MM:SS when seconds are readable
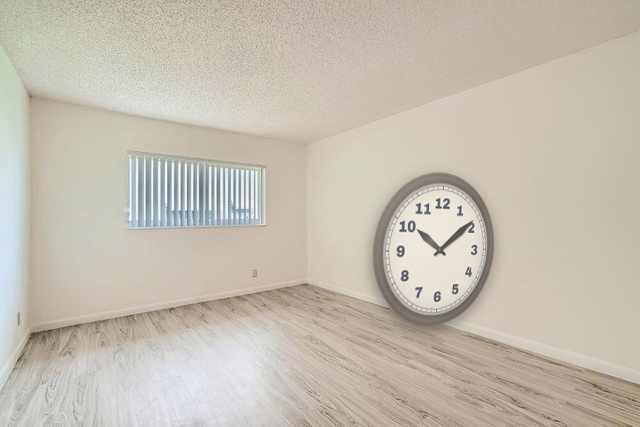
**10:09**
